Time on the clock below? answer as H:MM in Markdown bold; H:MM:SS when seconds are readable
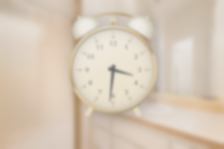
**3:31**
